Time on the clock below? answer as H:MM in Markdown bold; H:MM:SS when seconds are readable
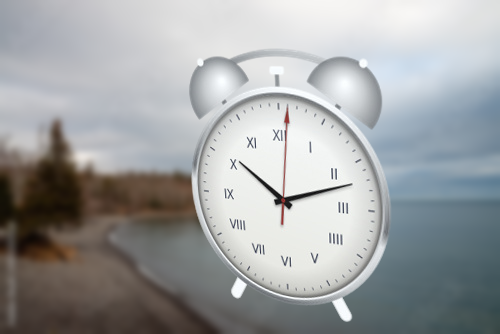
**10:12:01**
